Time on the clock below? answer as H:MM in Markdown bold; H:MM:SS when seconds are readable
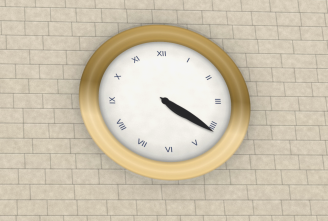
**4:21**
